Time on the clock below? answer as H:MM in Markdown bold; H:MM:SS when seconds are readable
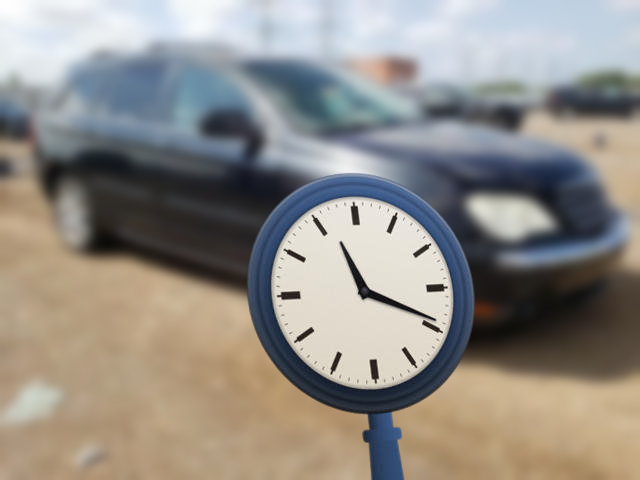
**11:19**
